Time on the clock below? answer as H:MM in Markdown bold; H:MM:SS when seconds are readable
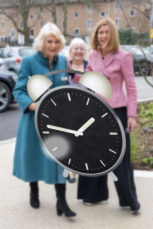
**1:47**
